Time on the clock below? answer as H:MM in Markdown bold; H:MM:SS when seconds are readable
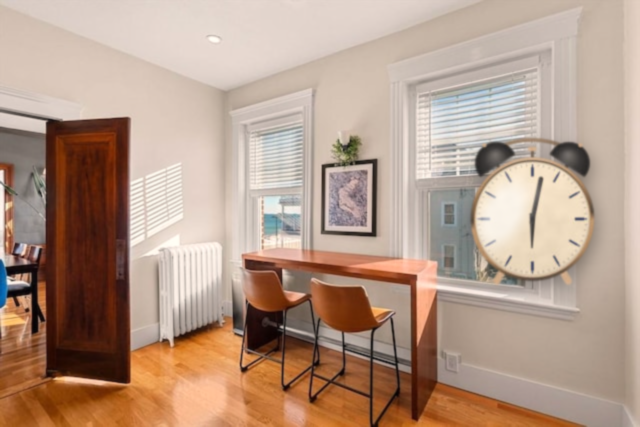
**6:02**
